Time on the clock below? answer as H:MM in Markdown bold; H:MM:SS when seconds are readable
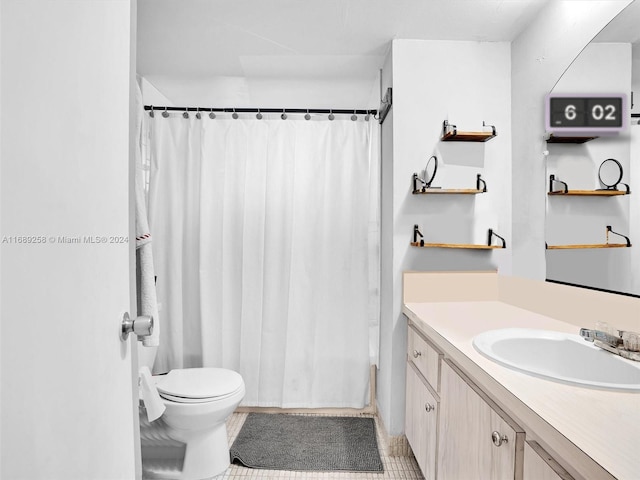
**6:02**
